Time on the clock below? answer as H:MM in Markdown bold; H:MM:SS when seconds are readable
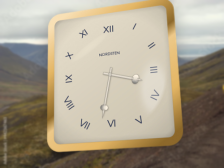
**3:32**
